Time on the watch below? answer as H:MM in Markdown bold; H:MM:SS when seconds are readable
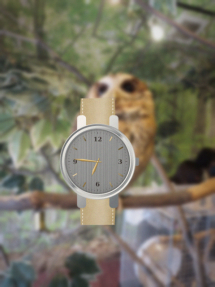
**6:46**
